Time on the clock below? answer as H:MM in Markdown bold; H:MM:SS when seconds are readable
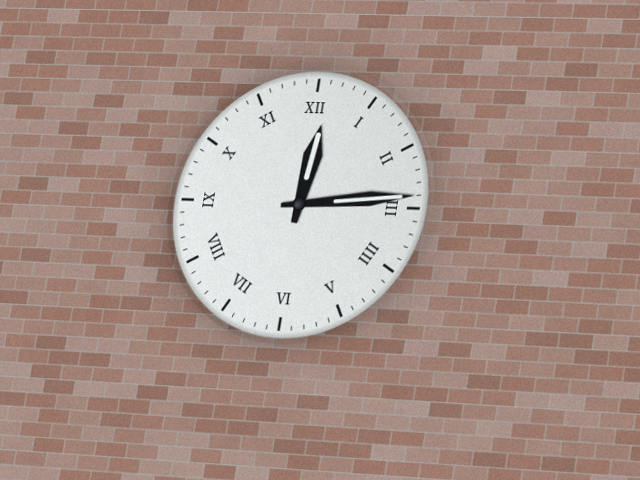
**12:14**
